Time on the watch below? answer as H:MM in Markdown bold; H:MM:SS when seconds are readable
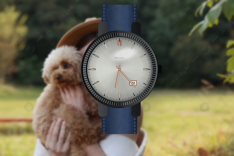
**6:23**
